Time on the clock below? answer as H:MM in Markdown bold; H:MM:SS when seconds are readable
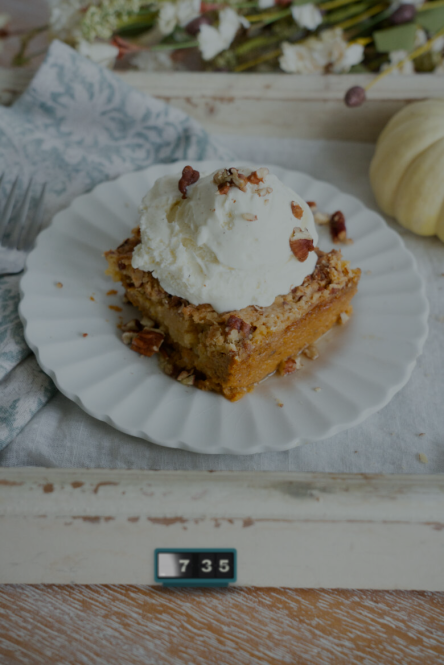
**7:35**
